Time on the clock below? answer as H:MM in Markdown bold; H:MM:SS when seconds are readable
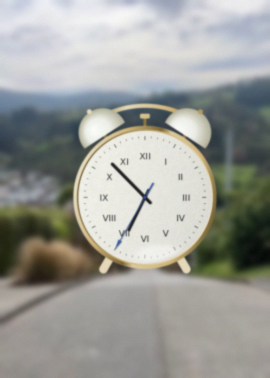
**6:52:35**
